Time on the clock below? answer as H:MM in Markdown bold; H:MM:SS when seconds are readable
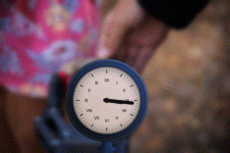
**3:16**
